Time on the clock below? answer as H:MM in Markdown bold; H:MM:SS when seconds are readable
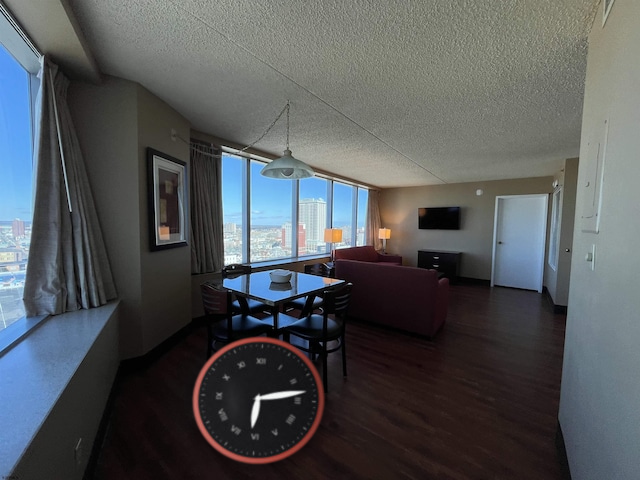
**6:13**
